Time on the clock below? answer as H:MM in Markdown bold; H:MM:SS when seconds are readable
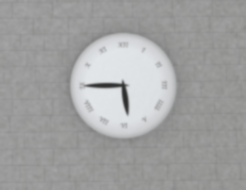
**5:45**
